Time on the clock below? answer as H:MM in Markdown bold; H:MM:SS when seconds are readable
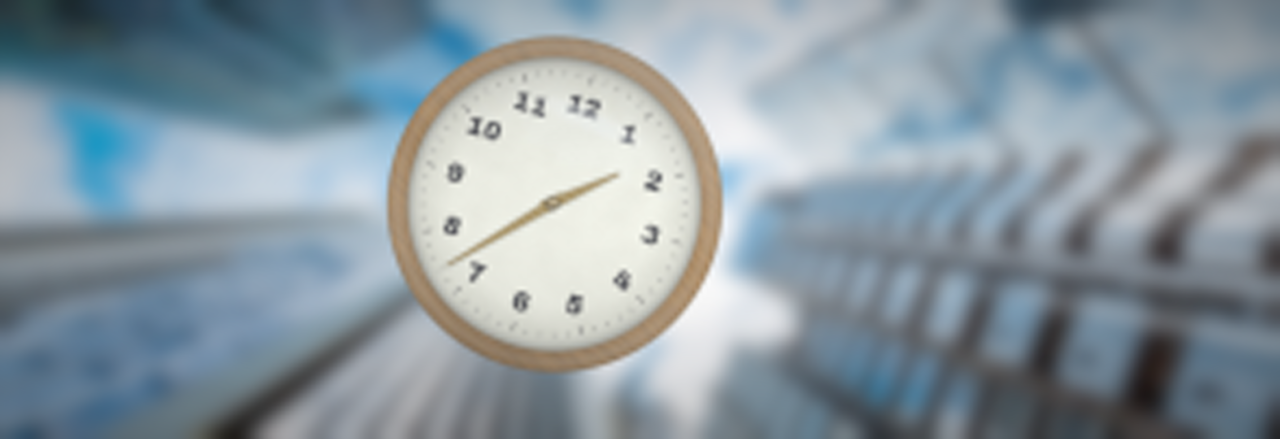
**1:37**
